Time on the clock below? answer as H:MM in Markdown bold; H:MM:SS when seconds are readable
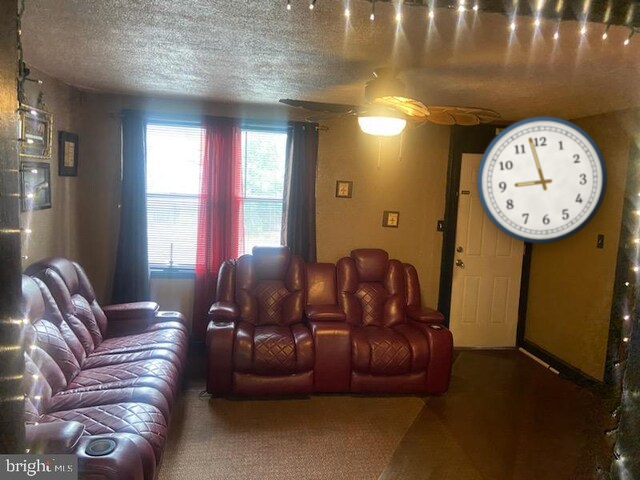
**8:58**
